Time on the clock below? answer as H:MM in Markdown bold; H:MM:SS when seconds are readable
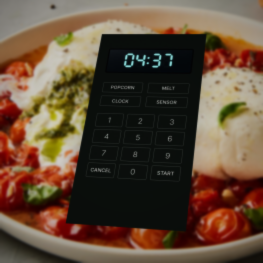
**4:37**
